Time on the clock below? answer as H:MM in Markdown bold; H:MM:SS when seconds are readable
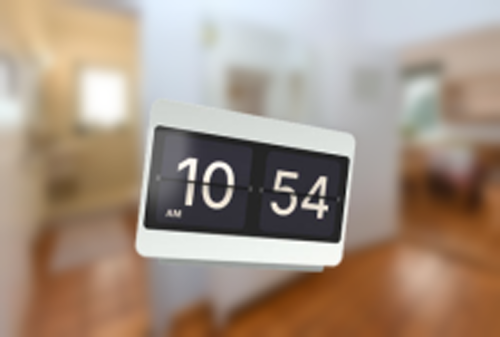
**10:54**
